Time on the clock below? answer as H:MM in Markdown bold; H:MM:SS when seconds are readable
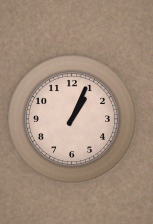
**1:04**
